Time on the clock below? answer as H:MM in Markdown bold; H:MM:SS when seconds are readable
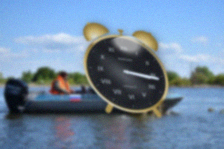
**3:16**
